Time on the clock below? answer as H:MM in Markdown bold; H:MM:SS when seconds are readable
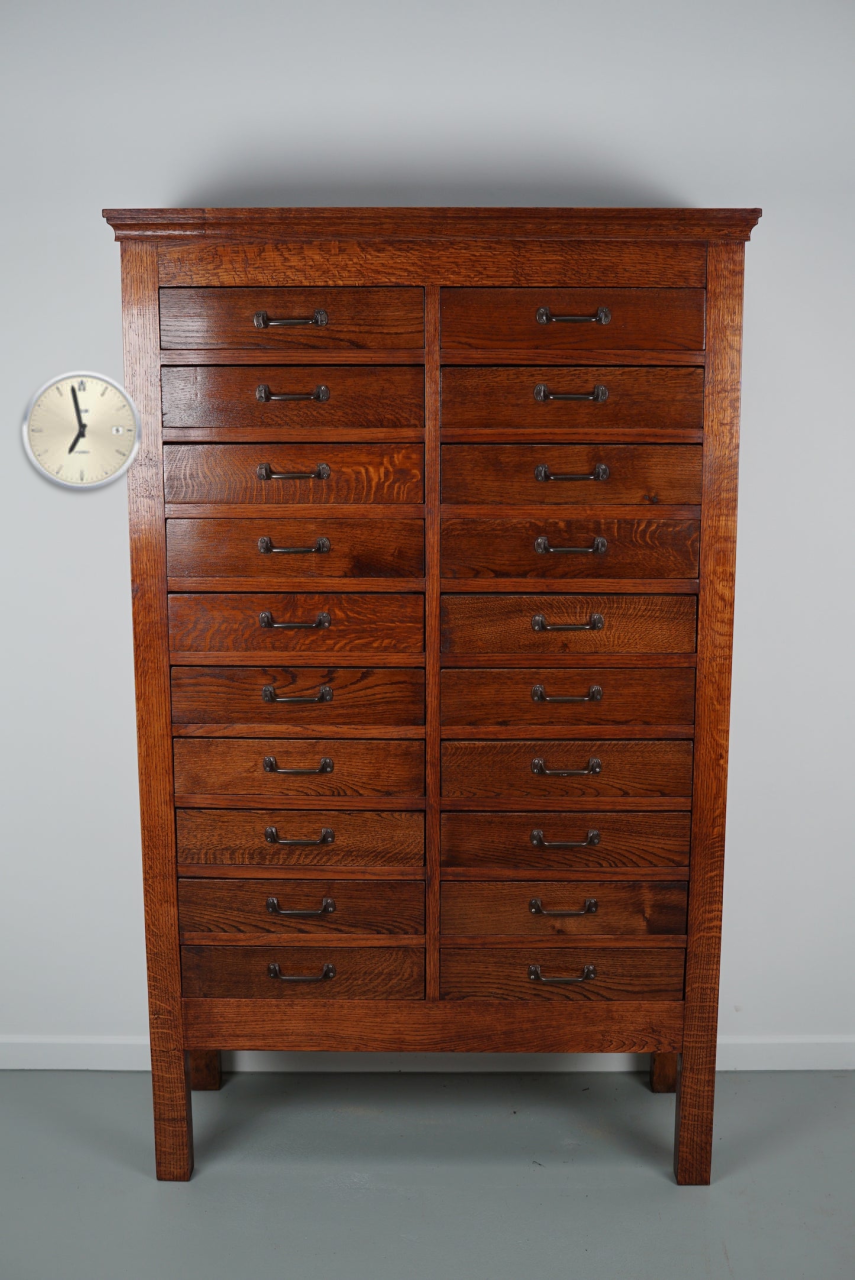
**6:58**
